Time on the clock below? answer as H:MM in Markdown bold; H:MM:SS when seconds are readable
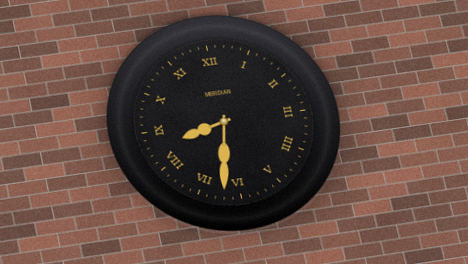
**8:32**
